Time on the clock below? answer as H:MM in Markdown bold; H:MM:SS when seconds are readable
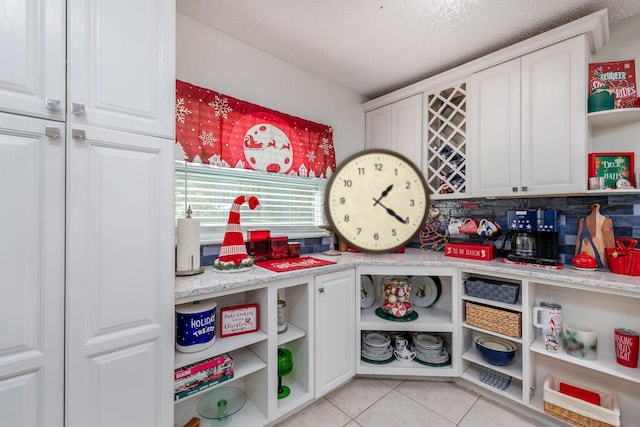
**1:21**
